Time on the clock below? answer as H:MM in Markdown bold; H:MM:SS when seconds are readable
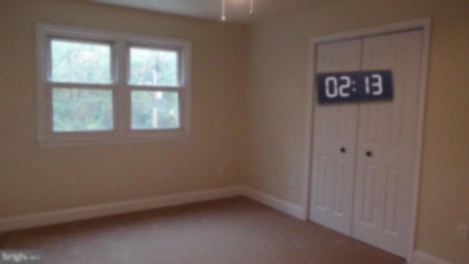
**2:13**
